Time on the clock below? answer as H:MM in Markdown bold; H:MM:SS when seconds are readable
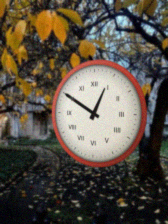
**12:50**
